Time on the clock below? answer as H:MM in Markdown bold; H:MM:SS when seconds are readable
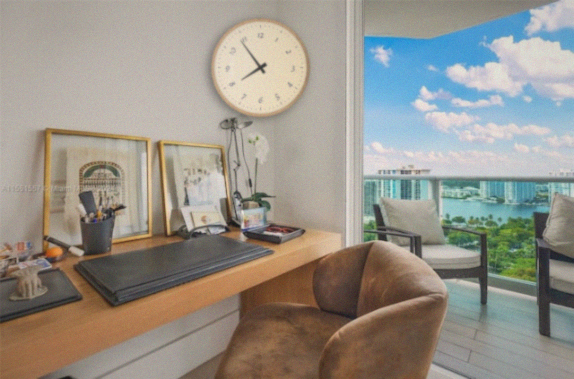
**7:54**
